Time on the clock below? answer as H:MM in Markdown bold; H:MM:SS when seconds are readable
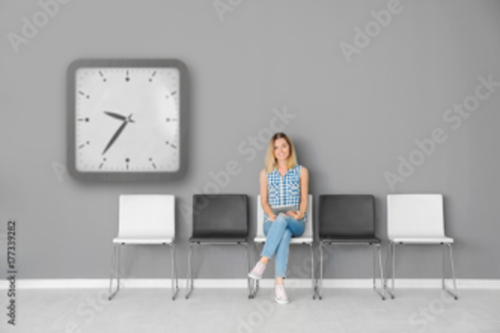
**9:36**
